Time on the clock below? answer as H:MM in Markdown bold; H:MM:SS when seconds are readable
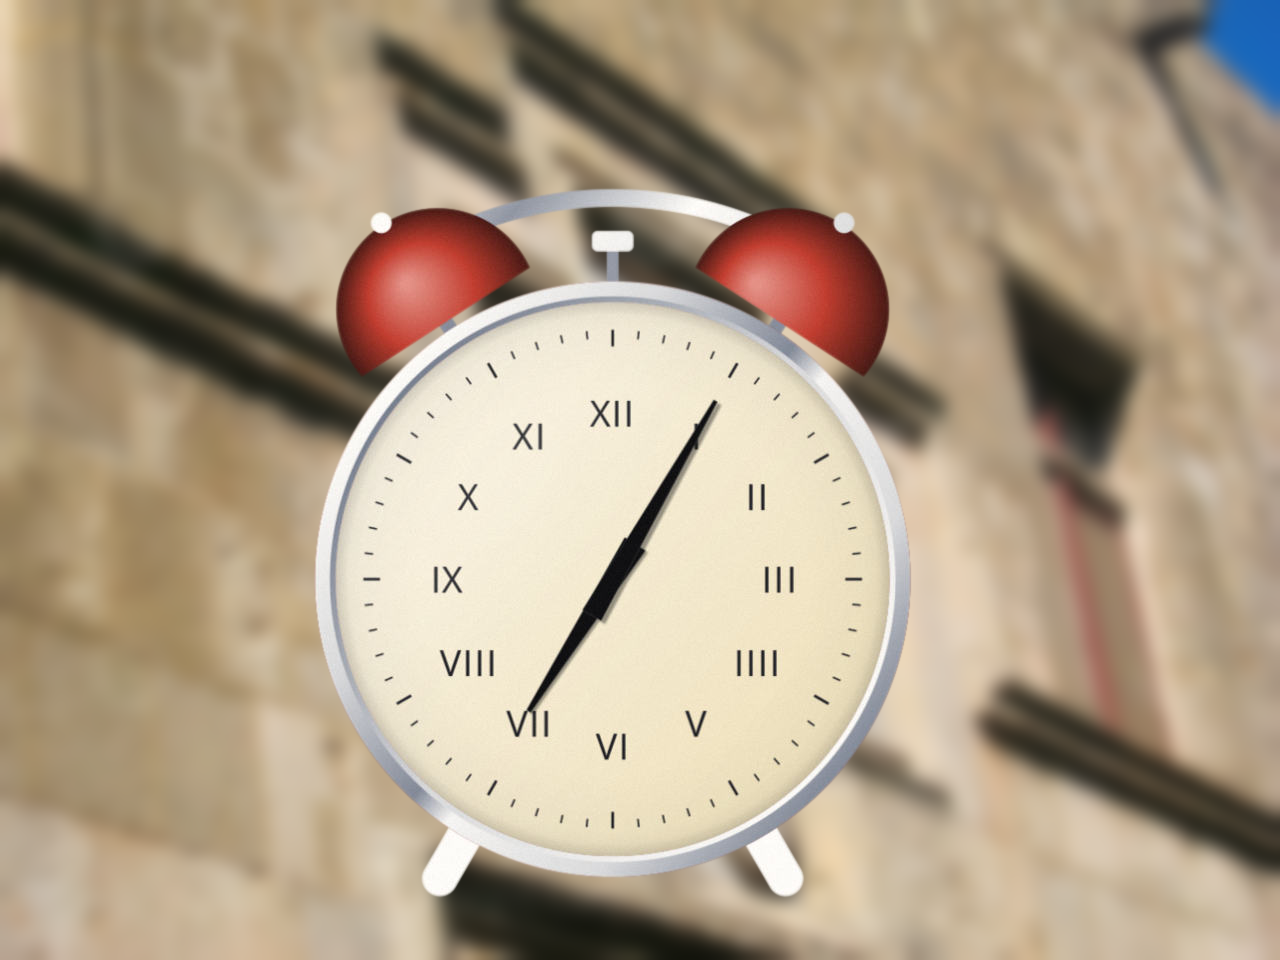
**7:05**
